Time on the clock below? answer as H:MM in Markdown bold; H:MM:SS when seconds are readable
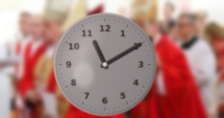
**11:10**
